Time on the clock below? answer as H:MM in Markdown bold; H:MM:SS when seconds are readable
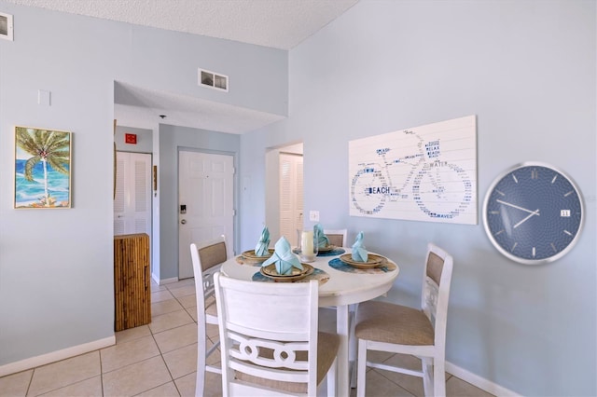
**7:48**
